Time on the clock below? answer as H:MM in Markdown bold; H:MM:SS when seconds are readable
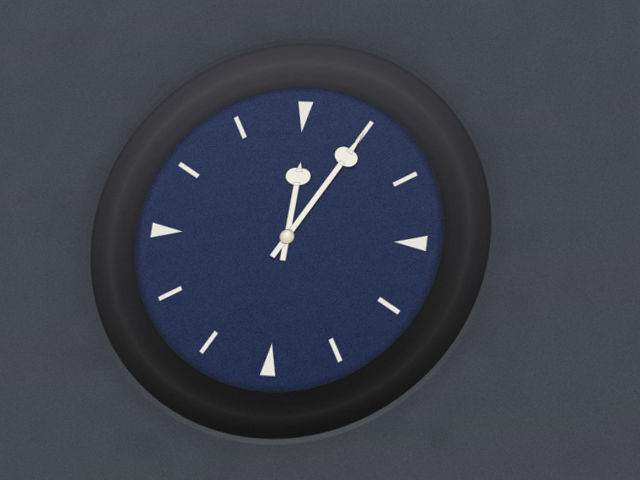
**12:05**
